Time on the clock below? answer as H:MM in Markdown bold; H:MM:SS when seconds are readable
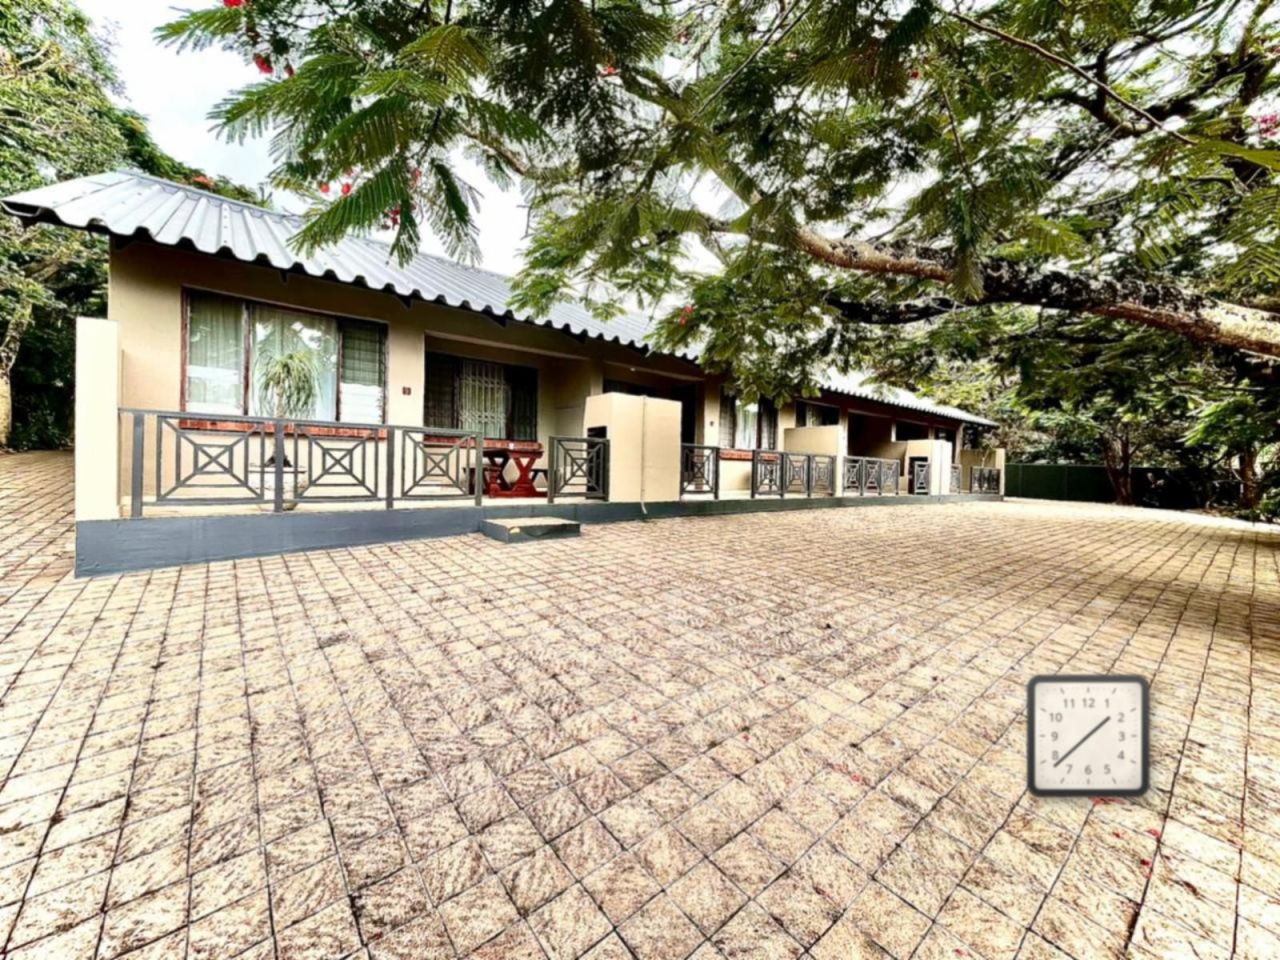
**1:38**
